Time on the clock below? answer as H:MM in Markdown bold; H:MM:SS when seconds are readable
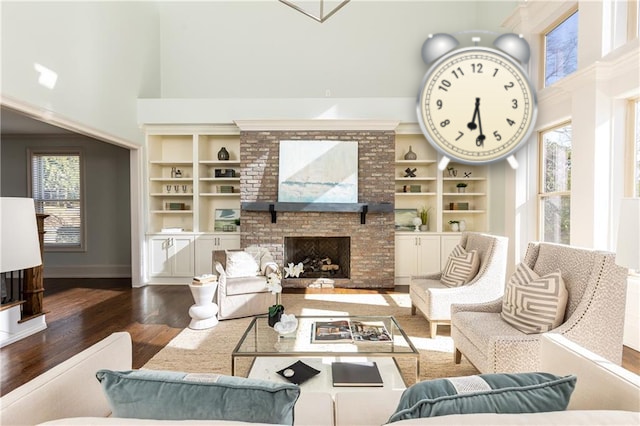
**6:29**
